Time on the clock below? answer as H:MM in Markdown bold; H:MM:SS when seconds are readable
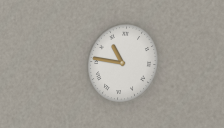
**10:46**
